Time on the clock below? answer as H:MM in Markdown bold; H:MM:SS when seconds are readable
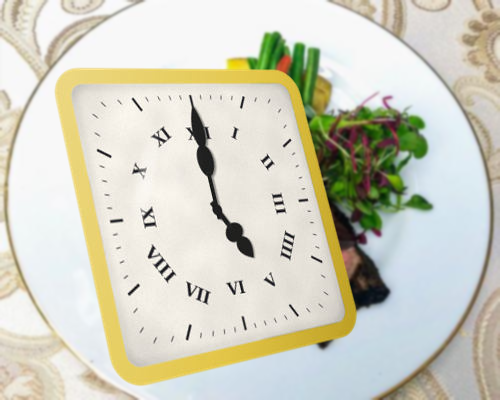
**5:00**
